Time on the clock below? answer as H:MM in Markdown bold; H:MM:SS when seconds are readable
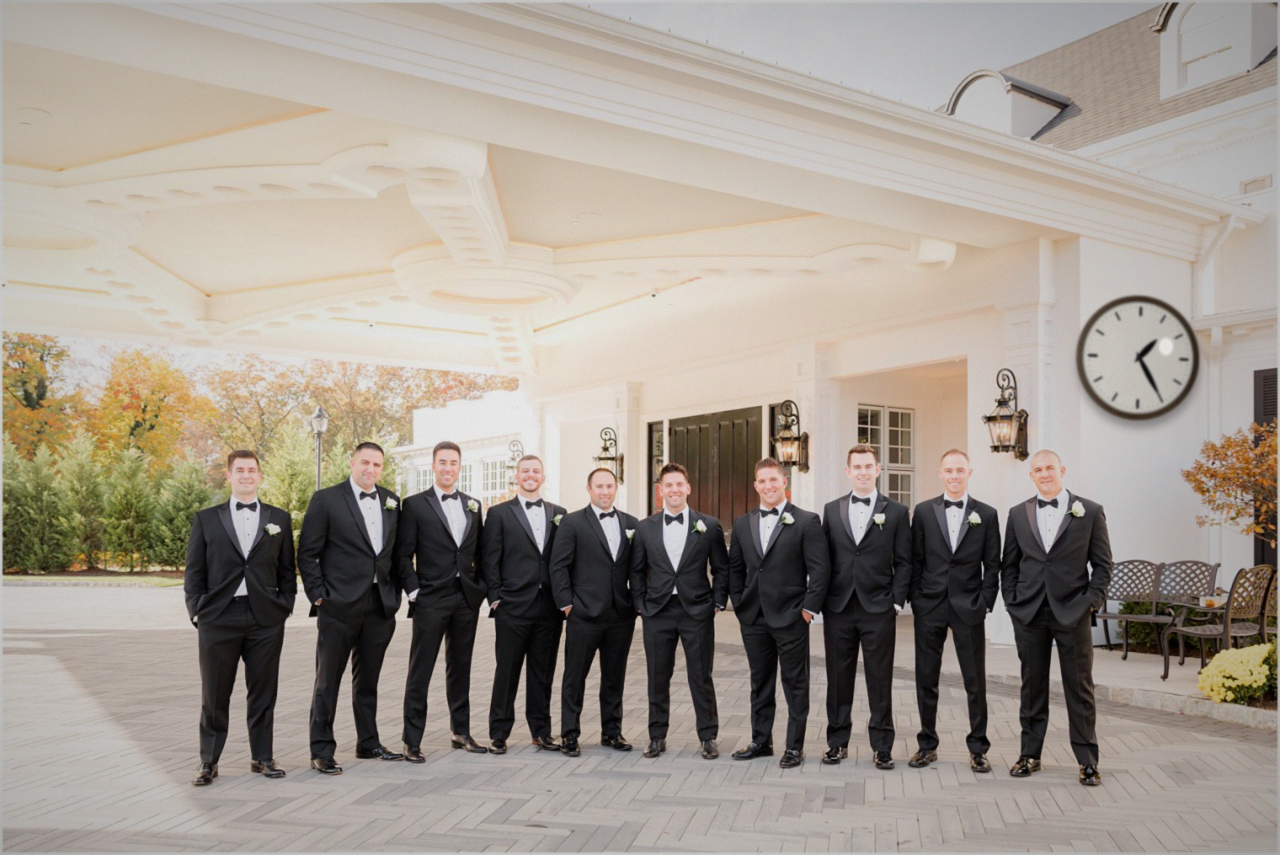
**1:25**
